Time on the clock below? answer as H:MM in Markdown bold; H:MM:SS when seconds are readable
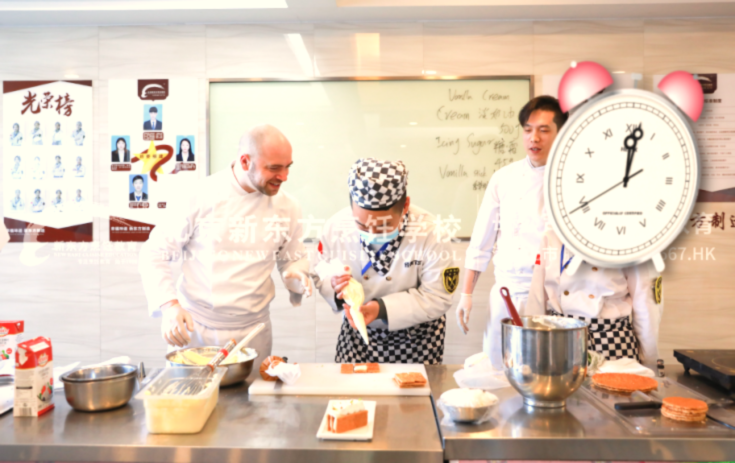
**12:01:40**
